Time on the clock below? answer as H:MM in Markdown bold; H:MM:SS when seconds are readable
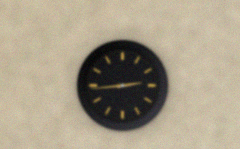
**2:44**
